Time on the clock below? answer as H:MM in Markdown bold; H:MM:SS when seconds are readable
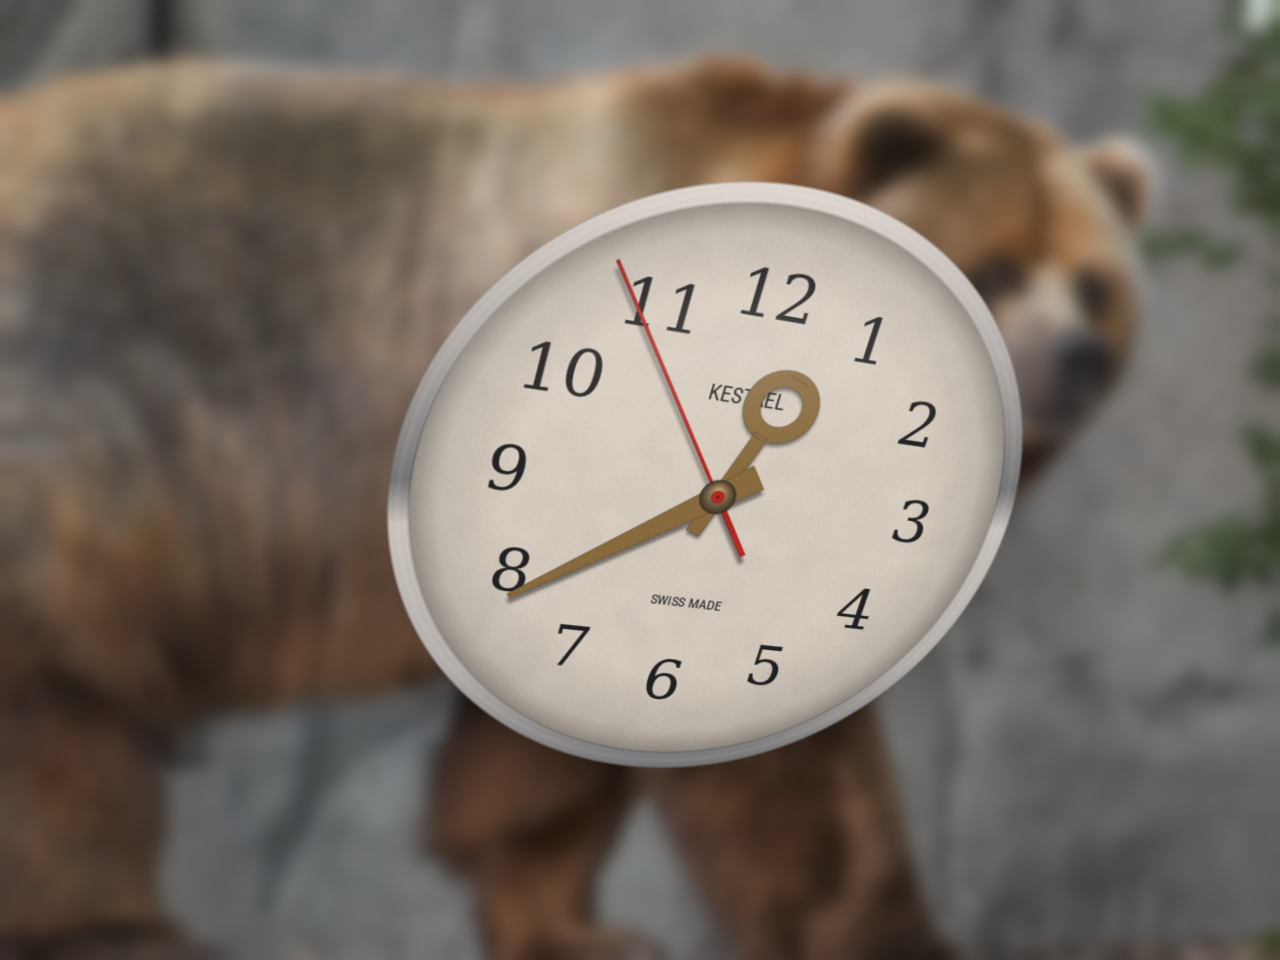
**12:38:54**
